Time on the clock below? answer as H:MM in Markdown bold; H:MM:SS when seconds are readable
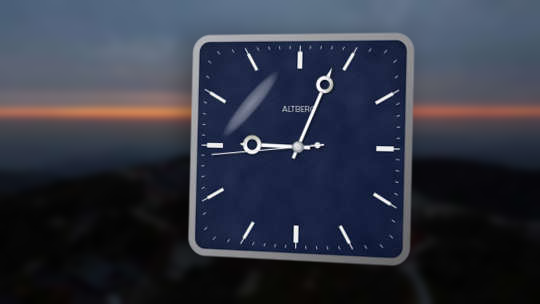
**9:03:44**
